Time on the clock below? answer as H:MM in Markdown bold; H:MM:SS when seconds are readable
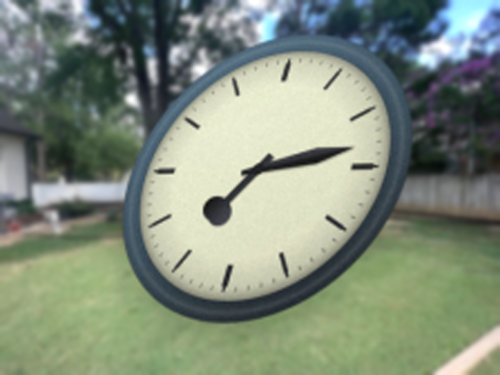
**7:13**
